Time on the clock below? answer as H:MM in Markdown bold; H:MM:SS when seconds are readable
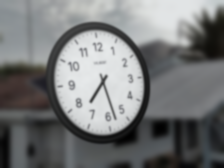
**7:28**
